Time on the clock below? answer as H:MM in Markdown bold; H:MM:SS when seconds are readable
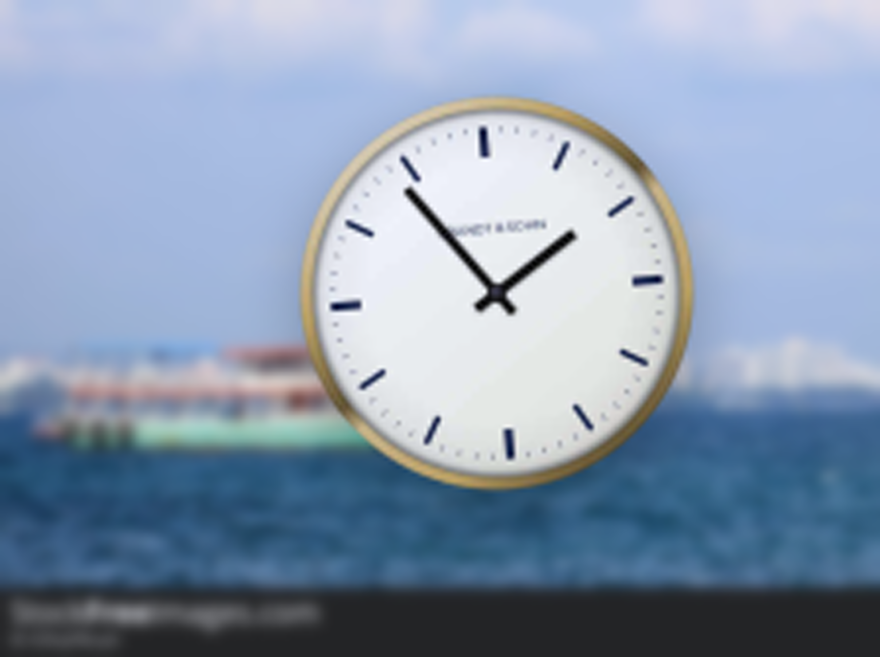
**1:54**
